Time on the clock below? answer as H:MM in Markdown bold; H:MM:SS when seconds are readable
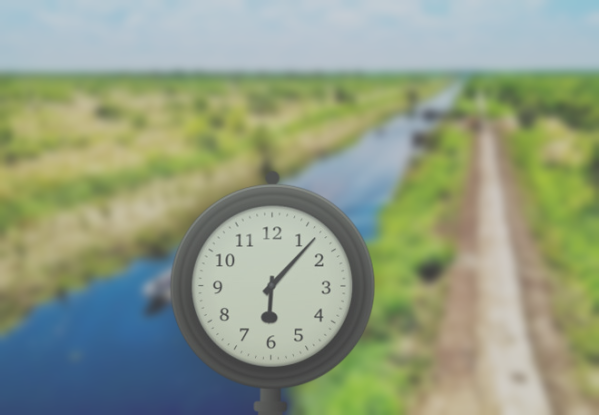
**6:07**
